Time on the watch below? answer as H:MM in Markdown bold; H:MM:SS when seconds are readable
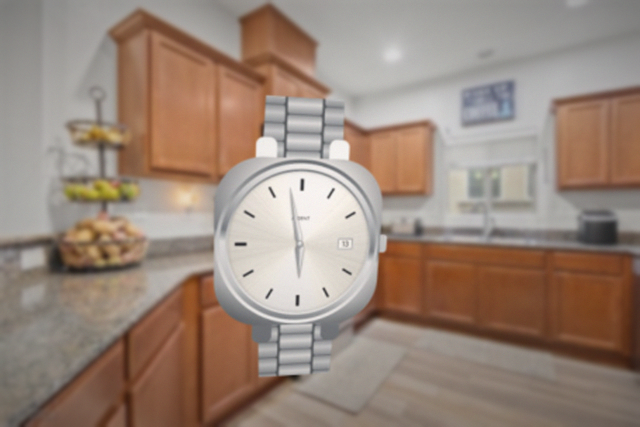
**5:58**
